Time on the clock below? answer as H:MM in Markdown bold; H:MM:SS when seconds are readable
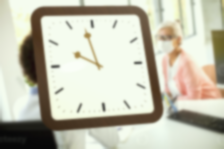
**9:58**
